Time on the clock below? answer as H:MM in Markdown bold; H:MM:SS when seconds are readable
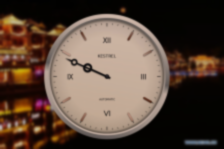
**9:49**
